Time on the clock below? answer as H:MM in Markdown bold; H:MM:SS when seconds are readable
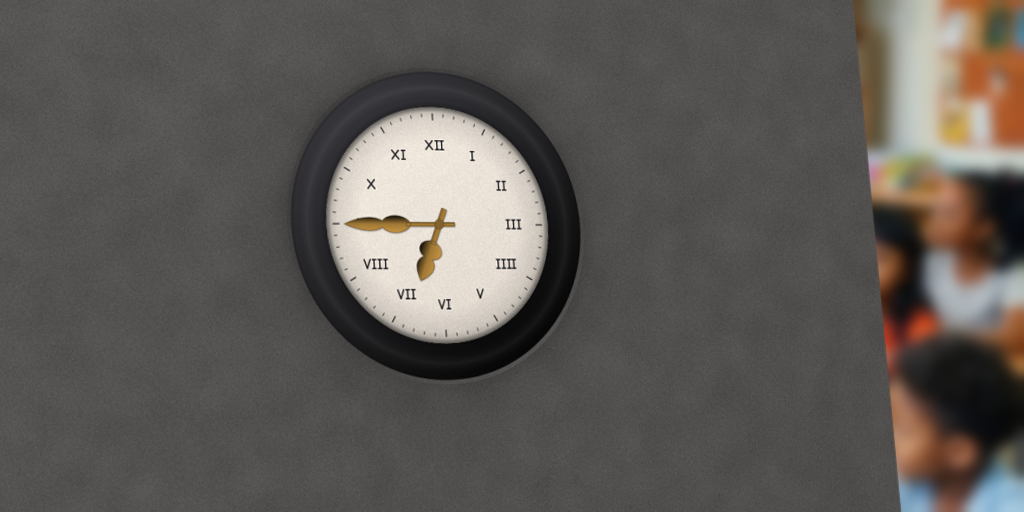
**6:45**
